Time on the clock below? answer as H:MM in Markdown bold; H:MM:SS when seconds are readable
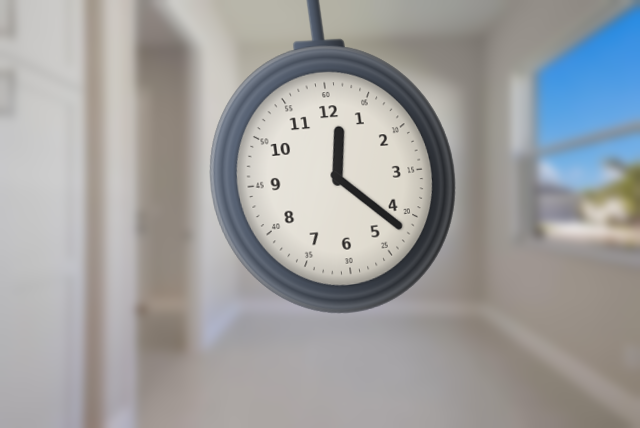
**12:22**
